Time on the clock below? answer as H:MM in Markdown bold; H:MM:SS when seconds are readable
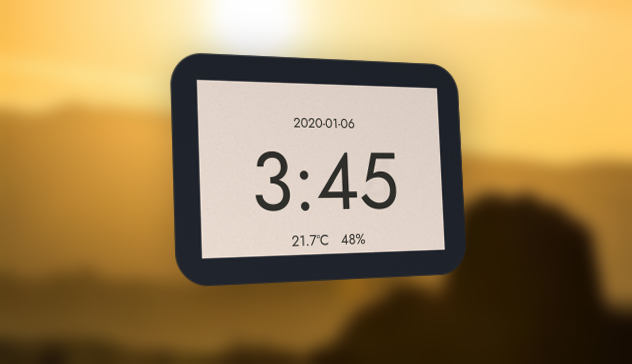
**3:45**
